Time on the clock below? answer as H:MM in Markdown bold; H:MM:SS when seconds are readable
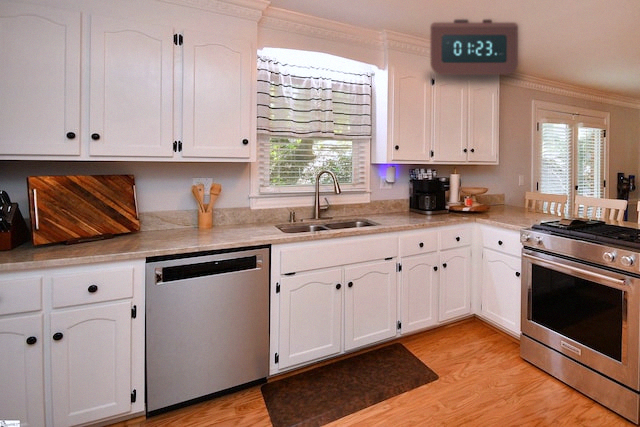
**1:23**
